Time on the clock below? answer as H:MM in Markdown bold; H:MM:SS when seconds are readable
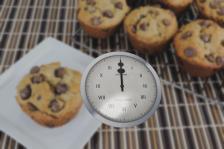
**12:00**
